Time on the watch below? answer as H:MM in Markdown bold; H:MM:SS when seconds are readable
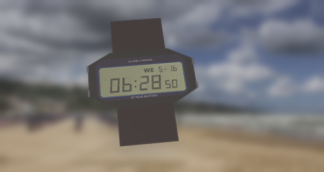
**6:28:50**
